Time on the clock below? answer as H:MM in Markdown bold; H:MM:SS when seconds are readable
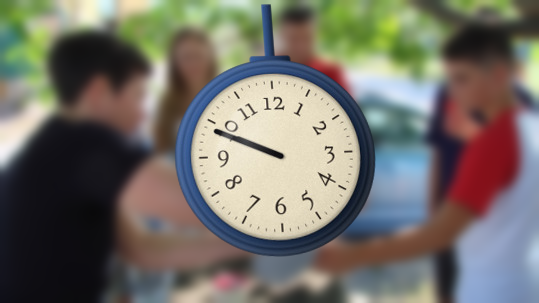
**9:49**
